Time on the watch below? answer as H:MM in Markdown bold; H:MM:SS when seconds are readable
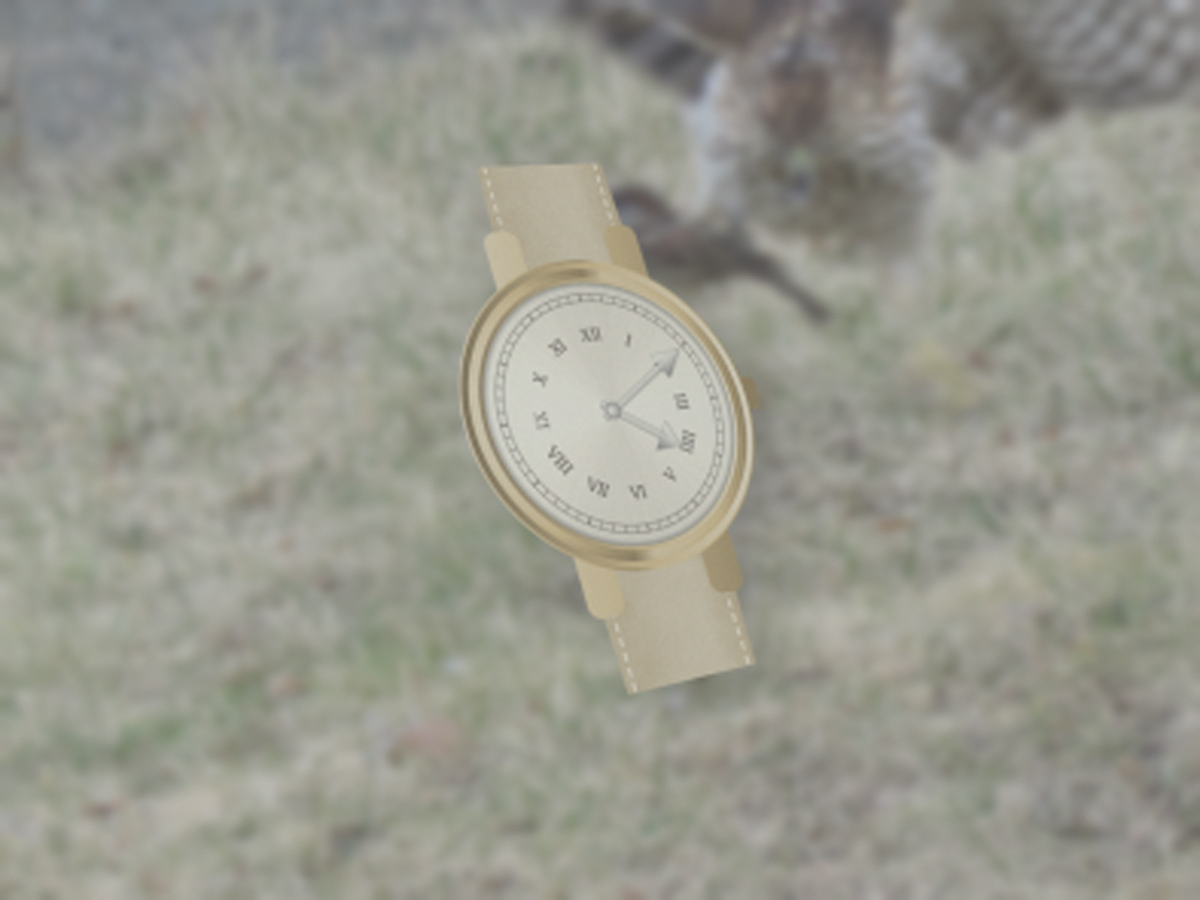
**4:10**
